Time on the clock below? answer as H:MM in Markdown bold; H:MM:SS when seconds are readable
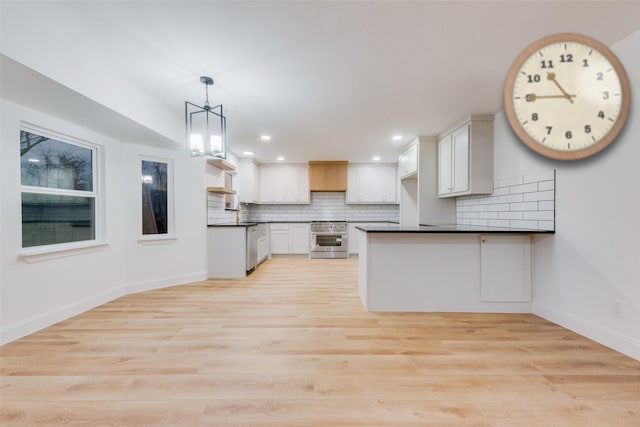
**10:45**
